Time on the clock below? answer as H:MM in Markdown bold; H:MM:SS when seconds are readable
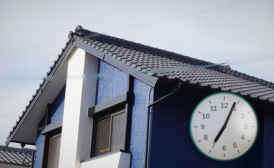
**7:04**
